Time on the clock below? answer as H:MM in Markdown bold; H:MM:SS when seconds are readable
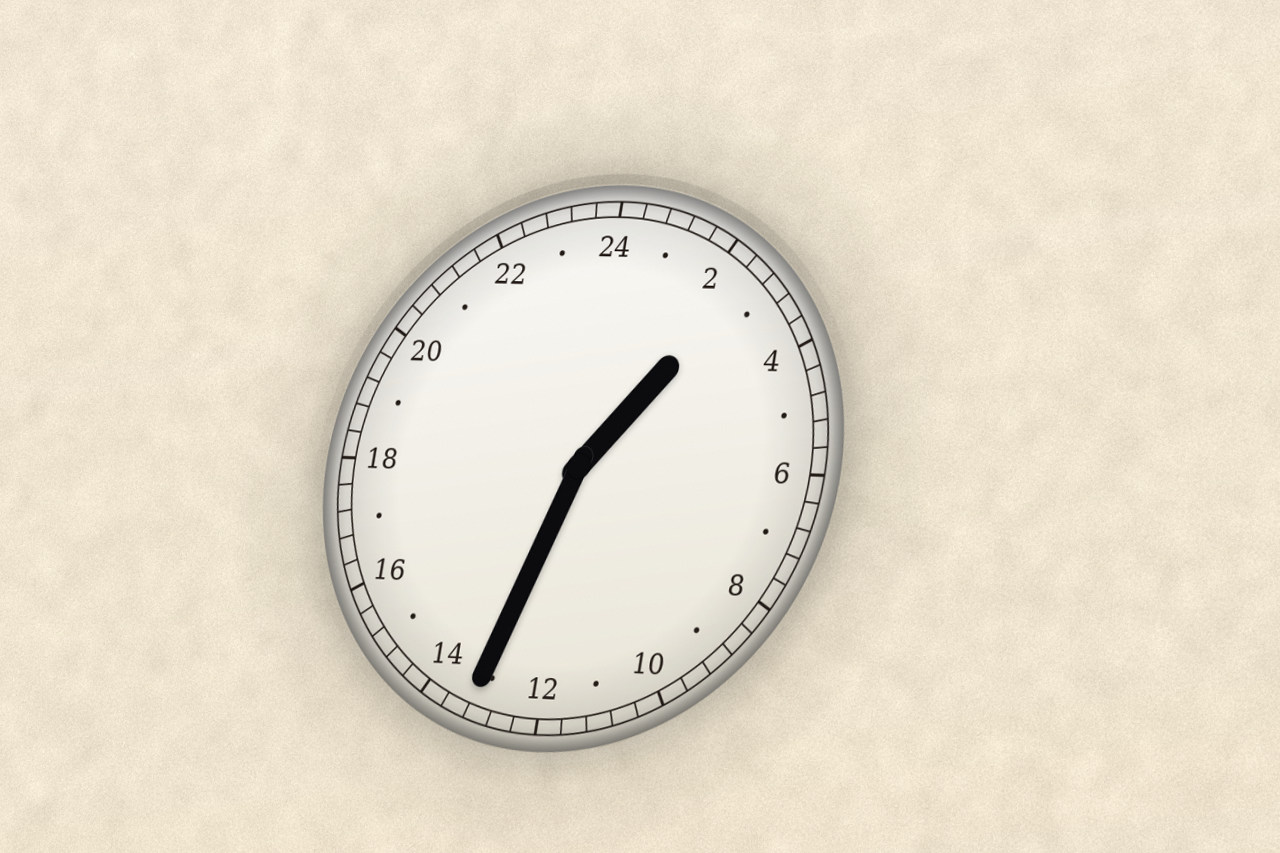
**2:33**
